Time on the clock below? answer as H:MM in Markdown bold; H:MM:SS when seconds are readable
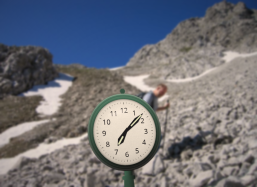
**7:08**
